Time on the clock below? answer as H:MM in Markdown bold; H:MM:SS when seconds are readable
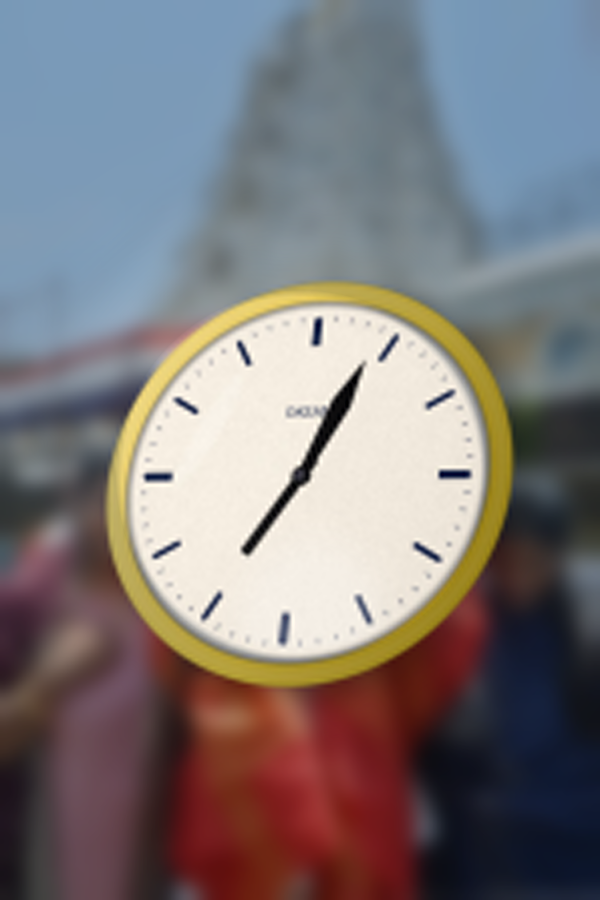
**7:04**
